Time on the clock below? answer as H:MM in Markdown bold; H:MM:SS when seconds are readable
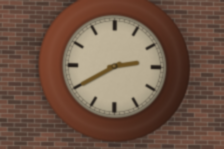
**2:40**
